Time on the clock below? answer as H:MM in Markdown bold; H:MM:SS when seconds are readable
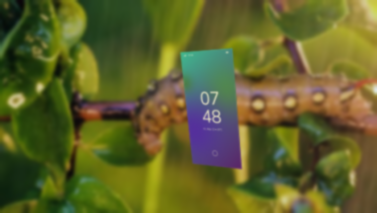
**7:48**
